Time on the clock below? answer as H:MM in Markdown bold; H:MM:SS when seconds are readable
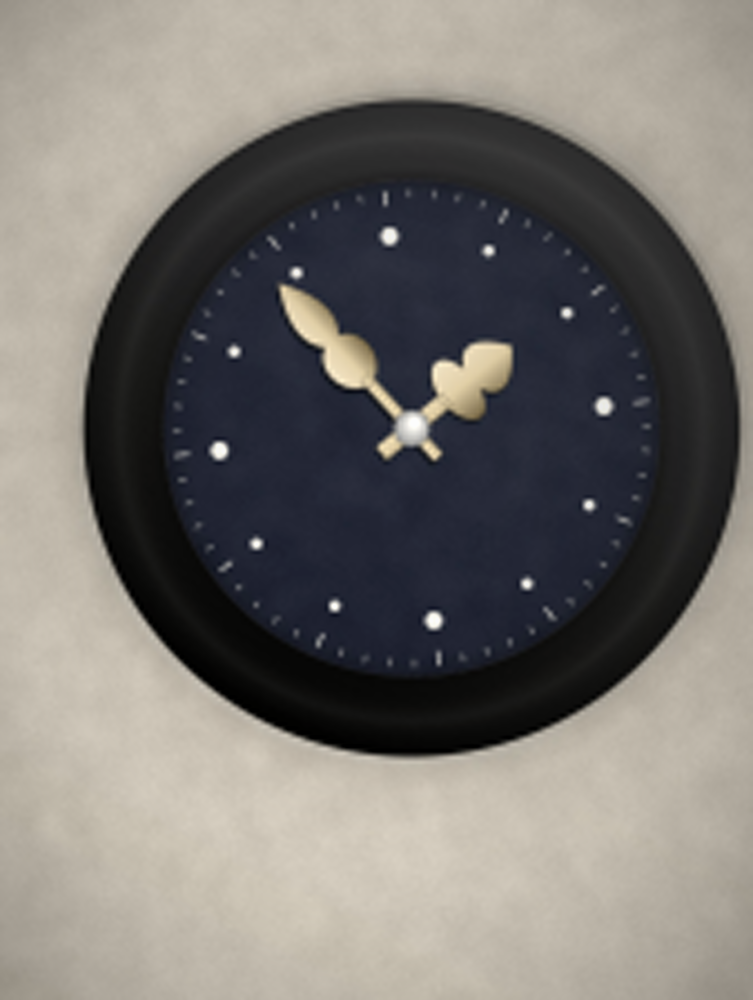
**1:54**
